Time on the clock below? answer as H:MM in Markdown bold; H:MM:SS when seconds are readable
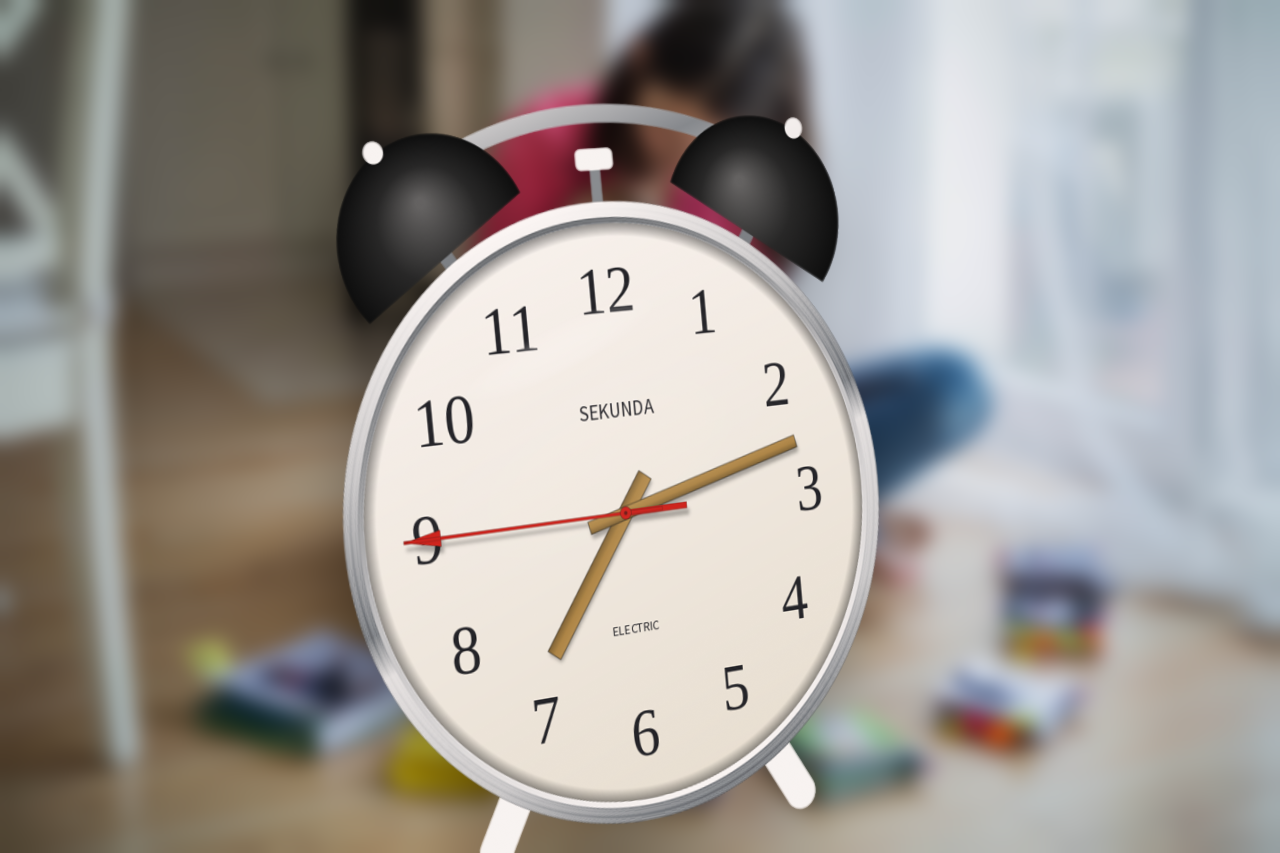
**7:12:45**
